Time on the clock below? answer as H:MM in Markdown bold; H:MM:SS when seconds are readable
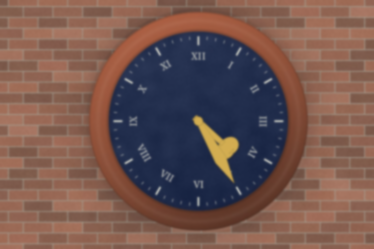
**4:25**
